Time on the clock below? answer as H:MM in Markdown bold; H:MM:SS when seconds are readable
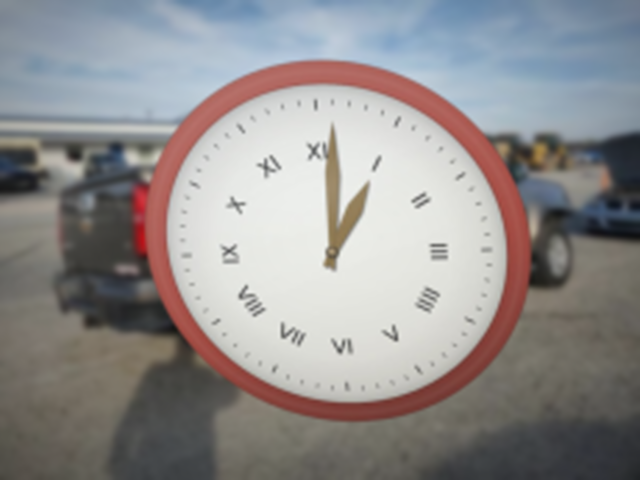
**1:01**
